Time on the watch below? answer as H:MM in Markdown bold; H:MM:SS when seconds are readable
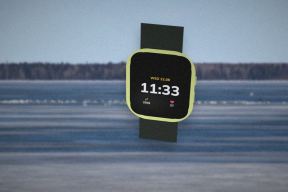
**11:33**
